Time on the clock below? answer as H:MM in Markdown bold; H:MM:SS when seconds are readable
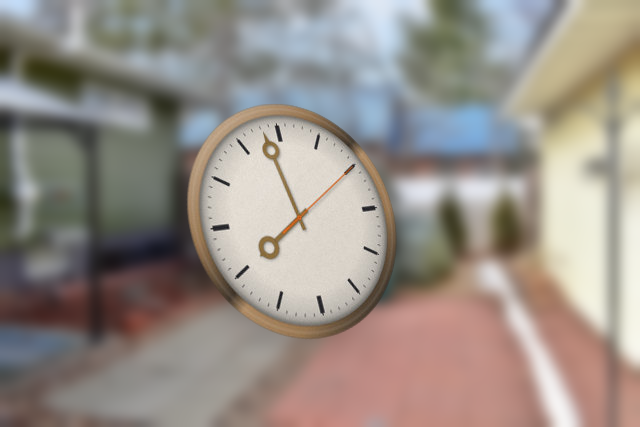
**7:58:10**
